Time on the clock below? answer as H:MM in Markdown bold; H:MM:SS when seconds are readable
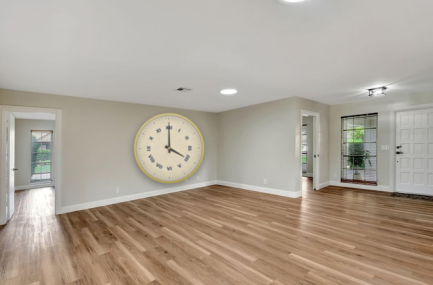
**4:00**
